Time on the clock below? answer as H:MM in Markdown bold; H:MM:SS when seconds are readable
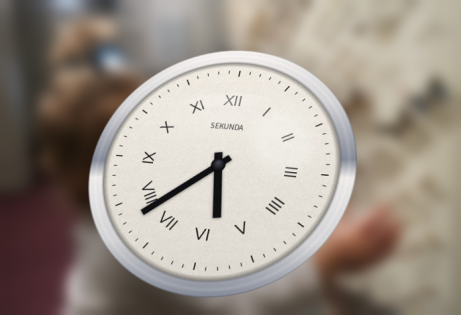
**5:38**
